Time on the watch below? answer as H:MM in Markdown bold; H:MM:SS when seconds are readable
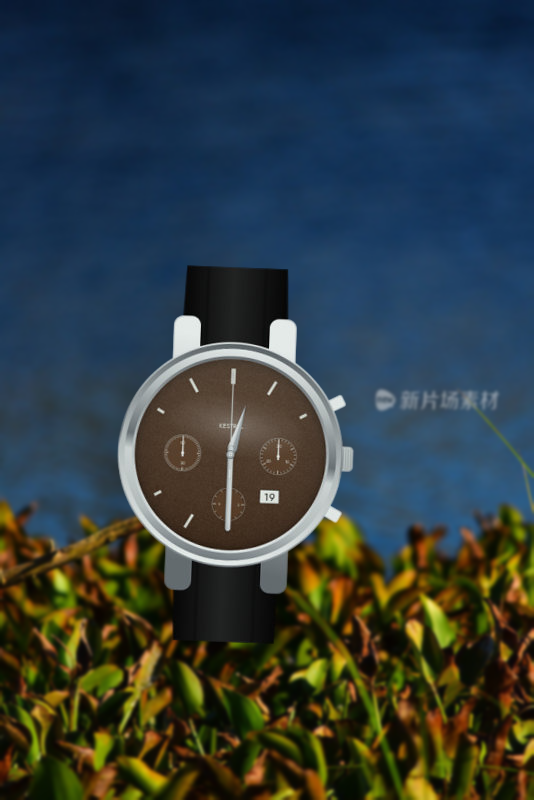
**12:30**
